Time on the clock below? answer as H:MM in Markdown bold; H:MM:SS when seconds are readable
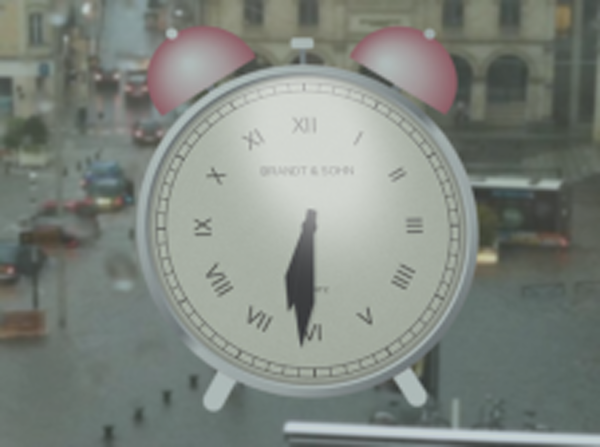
**6:31**
